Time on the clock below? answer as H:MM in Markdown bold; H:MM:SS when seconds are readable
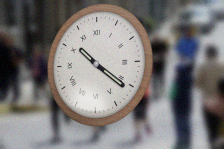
**10:21**
